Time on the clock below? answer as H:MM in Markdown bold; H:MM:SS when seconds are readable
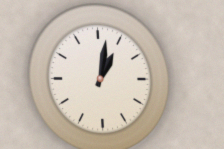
**1:02**
